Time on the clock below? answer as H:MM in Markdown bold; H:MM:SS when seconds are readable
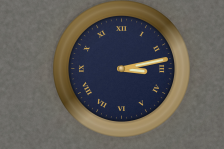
**3:13**
